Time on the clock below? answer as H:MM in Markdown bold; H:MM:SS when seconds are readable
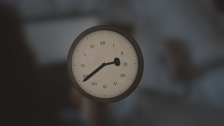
**2:39**
